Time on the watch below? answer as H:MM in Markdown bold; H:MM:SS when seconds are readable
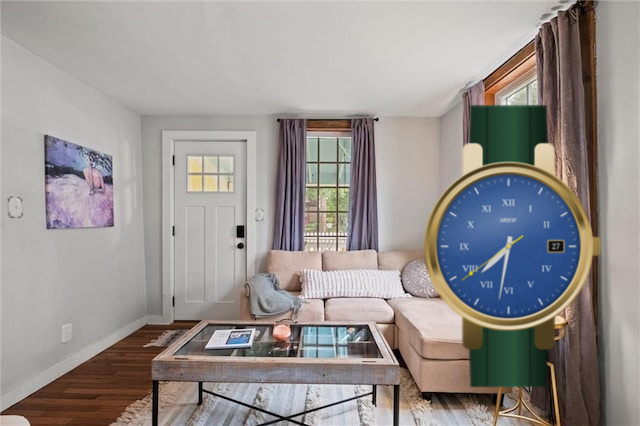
**7:31:39**
